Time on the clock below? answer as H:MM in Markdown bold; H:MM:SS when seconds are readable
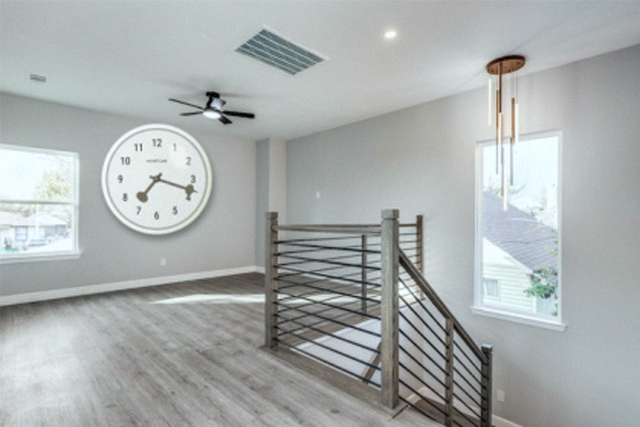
**7:18**
